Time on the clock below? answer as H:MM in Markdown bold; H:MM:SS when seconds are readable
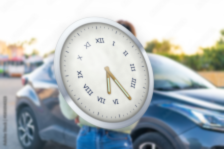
**6:25**
